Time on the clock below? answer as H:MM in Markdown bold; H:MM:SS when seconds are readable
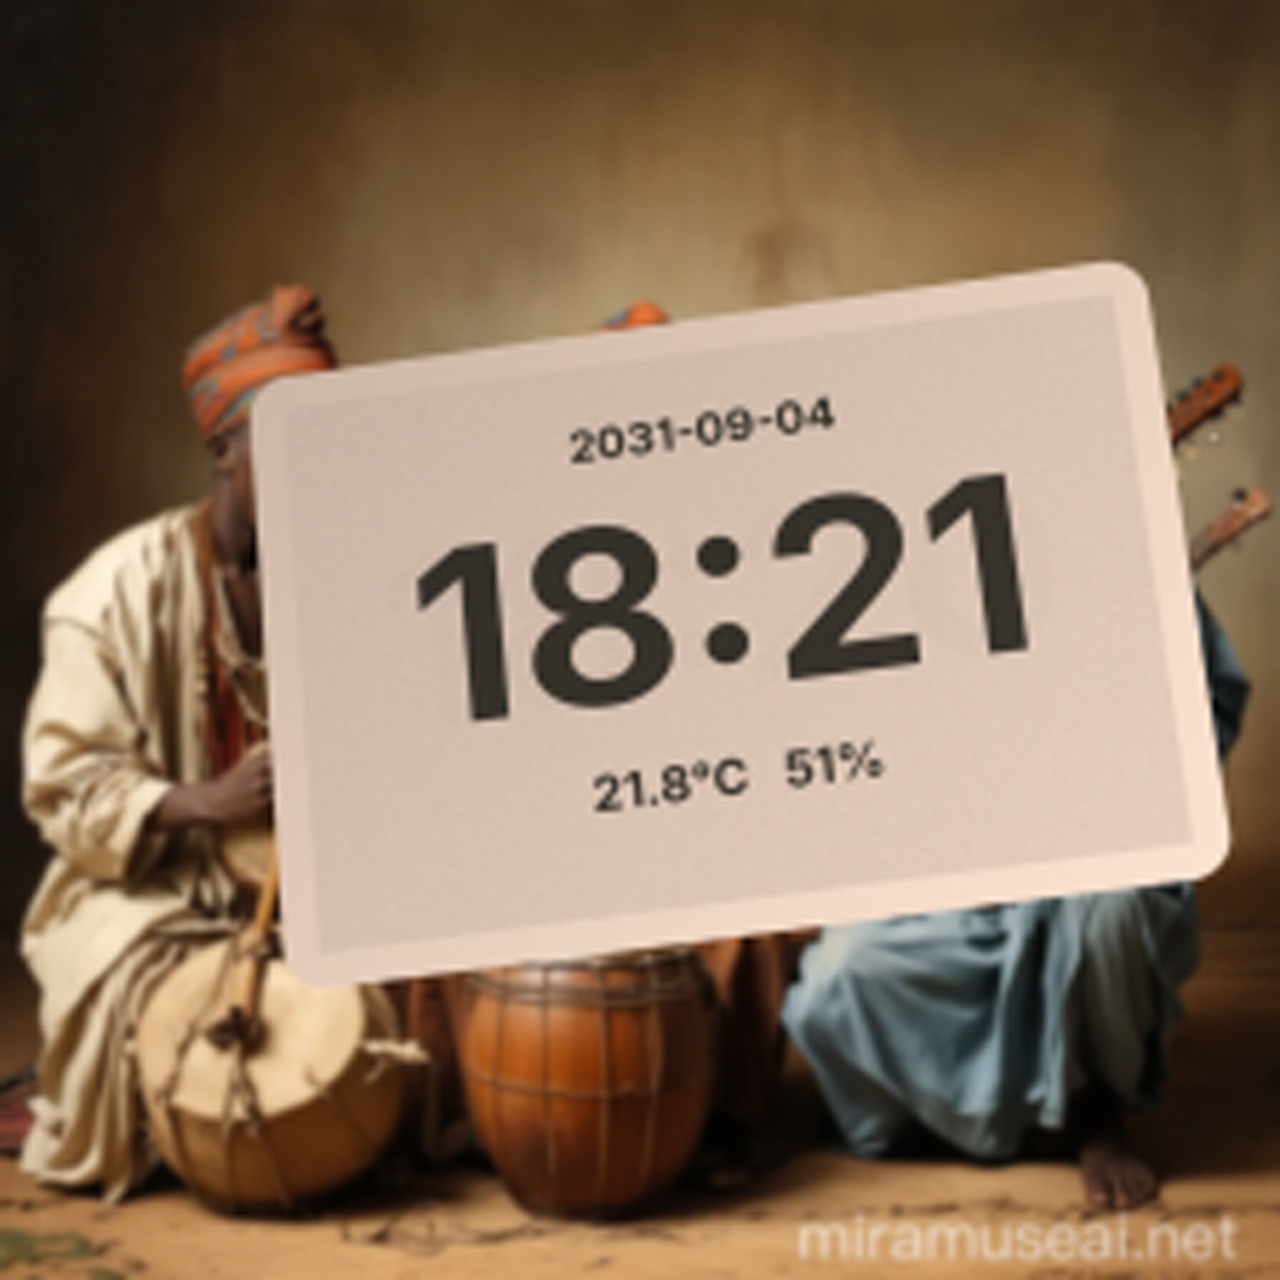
**18:21**
